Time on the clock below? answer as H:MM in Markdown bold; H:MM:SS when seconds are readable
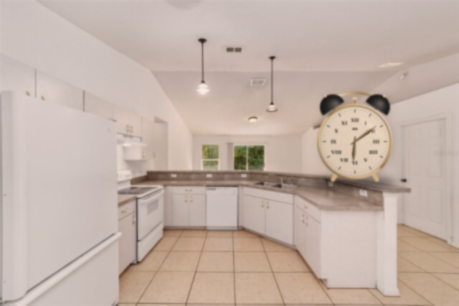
**6:09**
